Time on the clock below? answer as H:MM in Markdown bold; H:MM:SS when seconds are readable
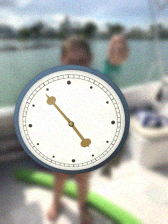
**4:54**
